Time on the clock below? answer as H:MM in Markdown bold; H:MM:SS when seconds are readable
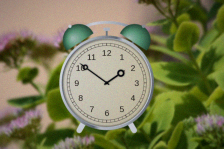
**1:51**
